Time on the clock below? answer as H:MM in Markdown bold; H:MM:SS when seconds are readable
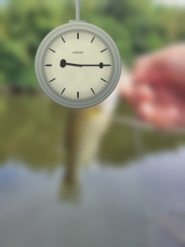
**9:15**
